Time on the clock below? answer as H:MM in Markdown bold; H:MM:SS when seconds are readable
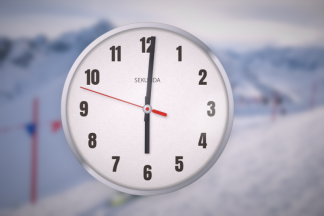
**6:00:48**
